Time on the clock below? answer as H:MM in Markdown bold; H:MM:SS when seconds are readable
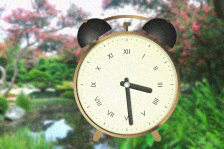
**3:29**
